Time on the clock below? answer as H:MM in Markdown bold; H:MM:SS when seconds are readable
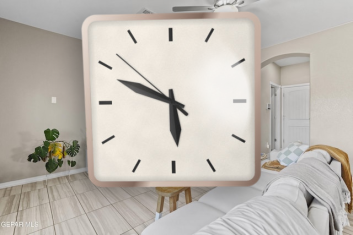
**5:48:52**
